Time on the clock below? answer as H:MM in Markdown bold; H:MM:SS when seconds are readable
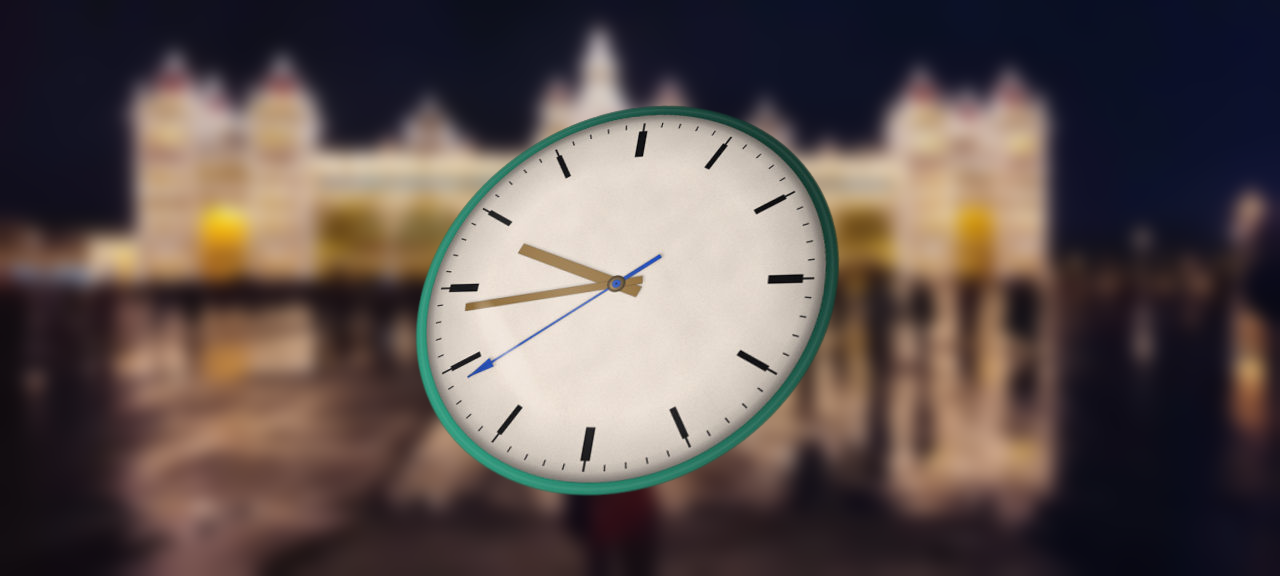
**9:43:39**
